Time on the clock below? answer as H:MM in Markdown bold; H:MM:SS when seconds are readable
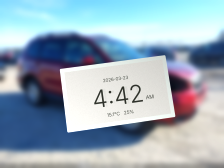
**4:42**
